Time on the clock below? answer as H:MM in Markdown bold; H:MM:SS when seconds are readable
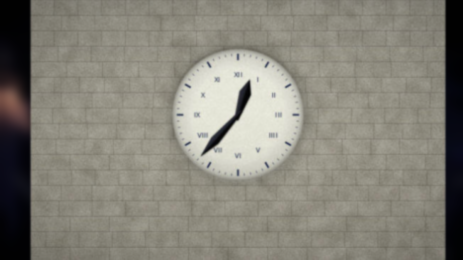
**12:37**
